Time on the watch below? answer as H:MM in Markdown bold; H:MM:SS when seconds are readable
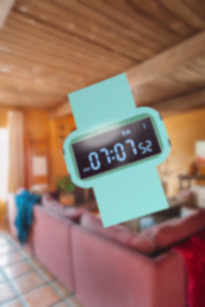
**7:07:52**
